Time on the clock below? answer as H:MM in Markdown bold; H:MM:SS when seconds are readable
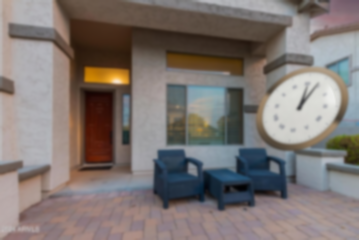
**12:04**
